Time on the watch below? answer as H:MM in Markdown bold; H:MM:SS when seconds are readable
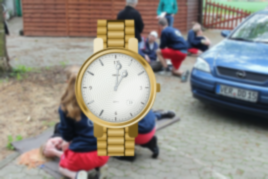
**1:01**
